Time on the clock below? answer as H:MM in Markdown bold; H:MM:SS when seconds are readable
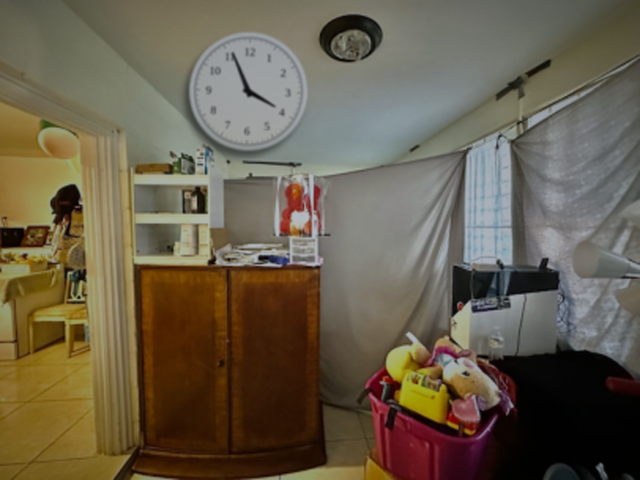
**3:56**
